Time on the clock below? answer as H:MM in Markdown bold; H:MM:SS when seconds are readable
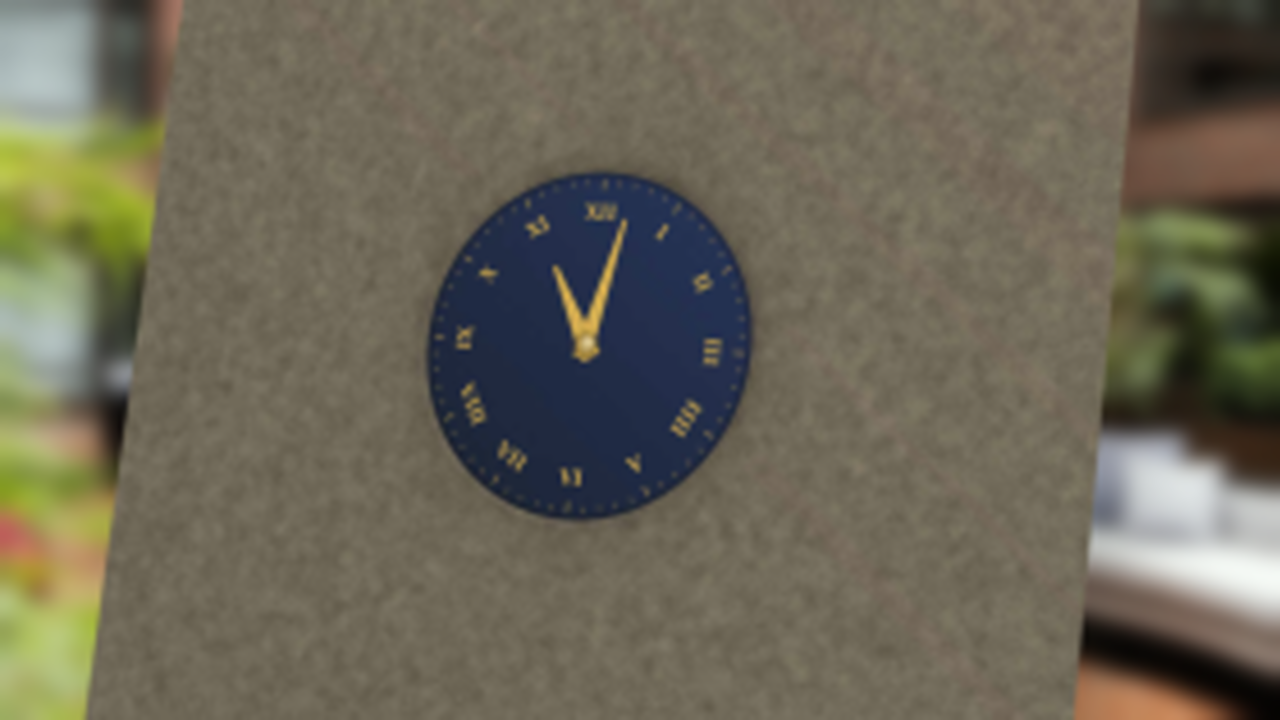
**11:02**
